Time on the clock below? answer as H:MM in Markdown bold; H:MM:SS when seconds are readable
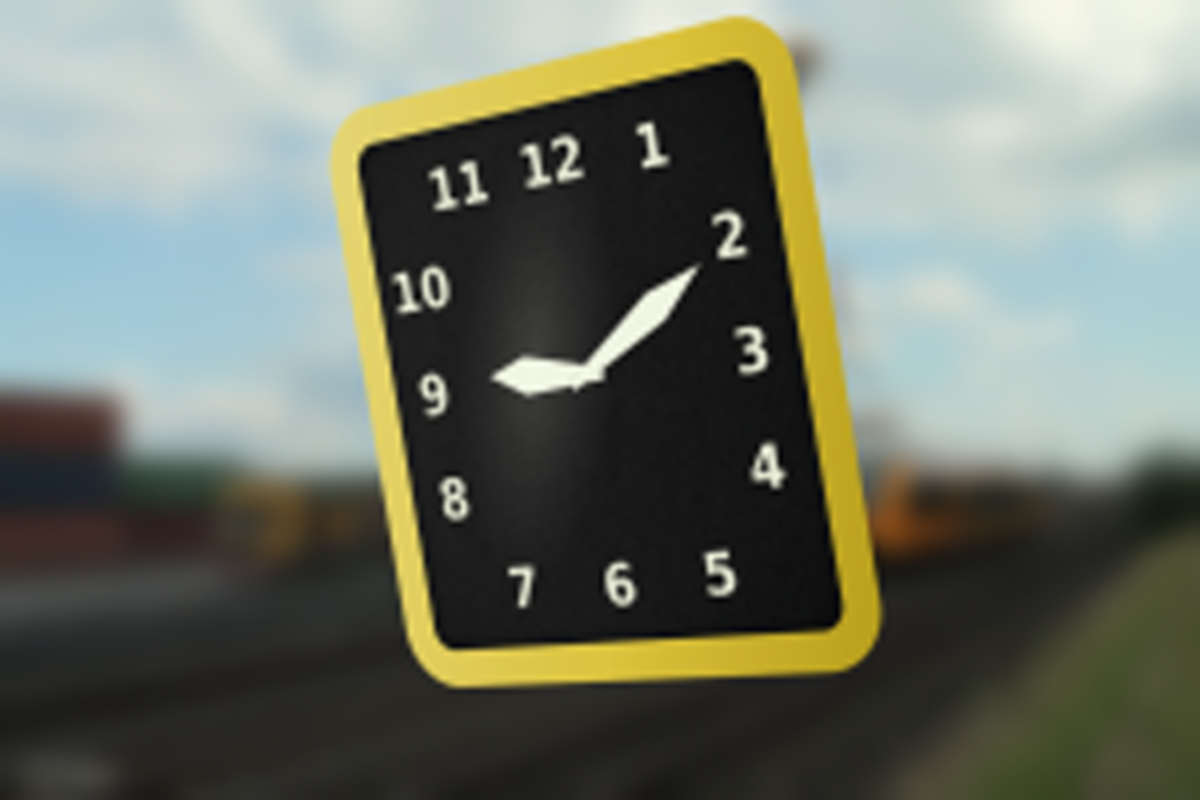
**9:10**
